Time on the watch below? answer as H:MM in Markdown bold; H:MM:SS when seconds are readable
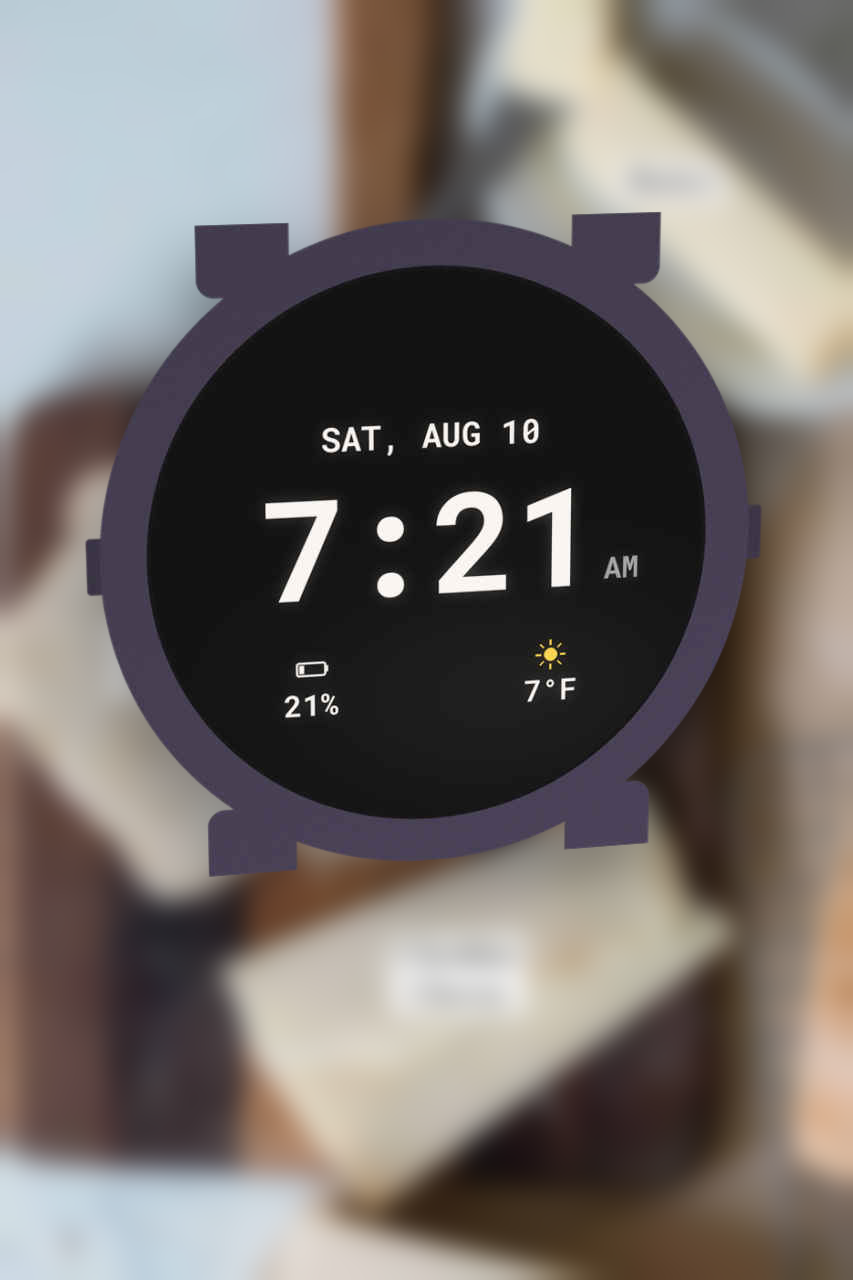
**7:21**
